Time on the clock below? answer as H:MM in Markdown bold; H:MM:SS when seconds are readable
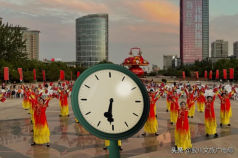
**6:31**
